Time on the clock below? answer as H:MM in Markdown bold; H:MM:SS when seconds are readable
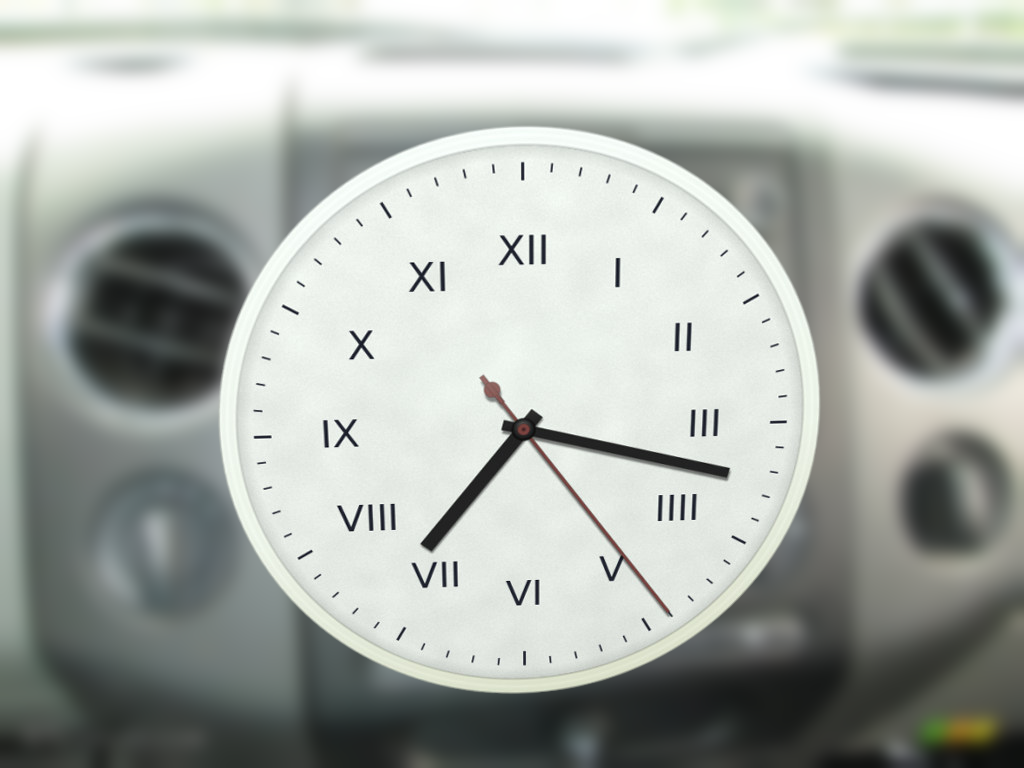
**7:17:24**
